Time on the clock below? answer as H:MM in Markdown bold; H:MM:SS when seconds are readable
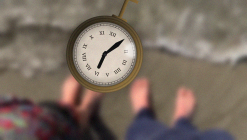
**6:05**
